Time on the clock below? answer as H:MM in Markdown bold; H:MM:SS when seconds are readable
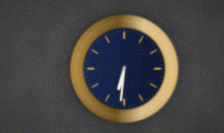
**6:31**
